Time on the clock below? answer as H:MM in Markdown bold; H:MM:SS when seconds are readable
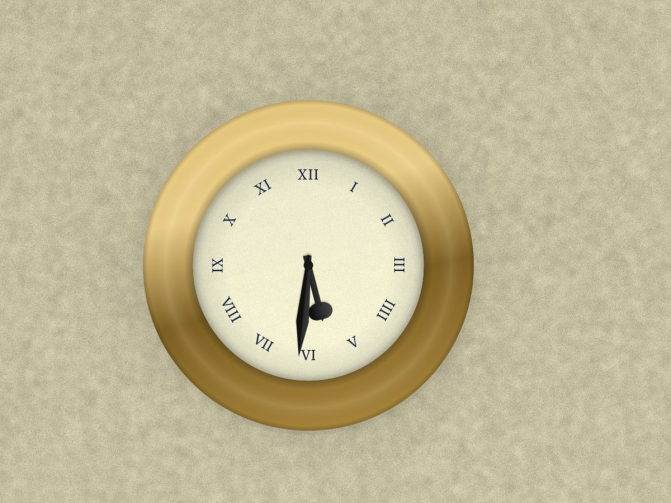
**5:31**
